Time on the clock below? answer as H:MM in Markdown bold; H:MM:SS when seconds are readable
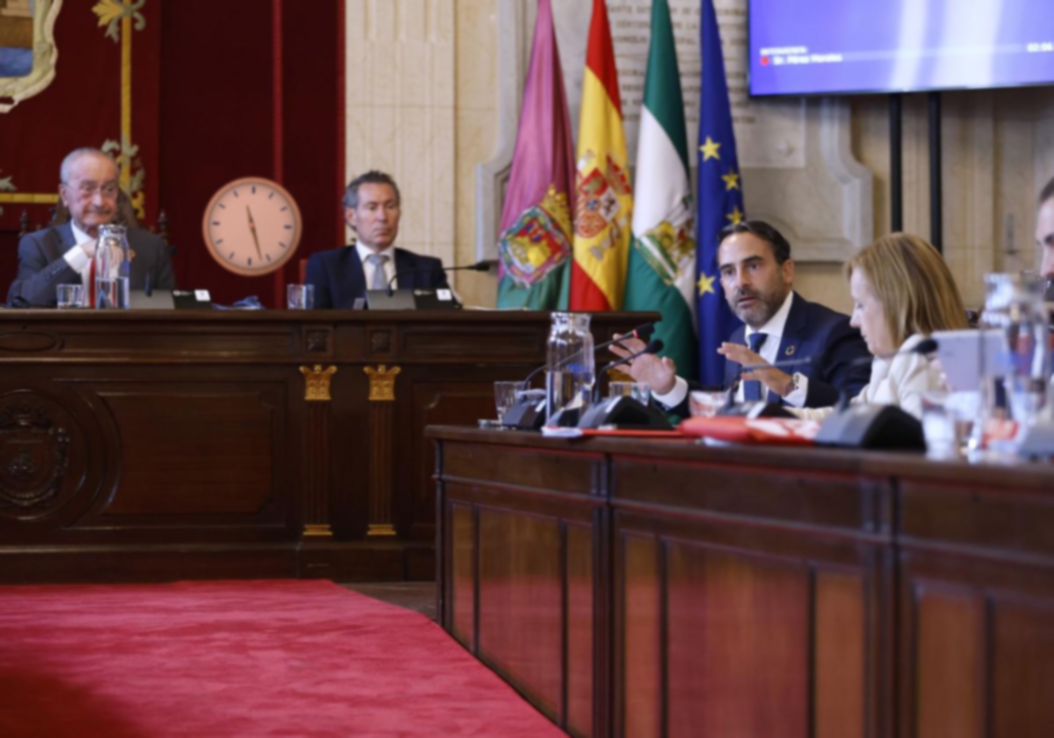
**11:27**
